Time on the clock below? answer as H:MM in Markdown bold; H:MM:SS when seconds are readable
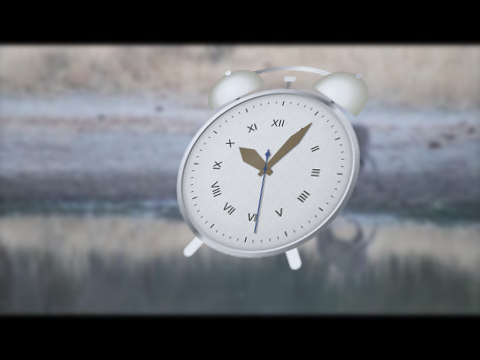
**10:05:29**
